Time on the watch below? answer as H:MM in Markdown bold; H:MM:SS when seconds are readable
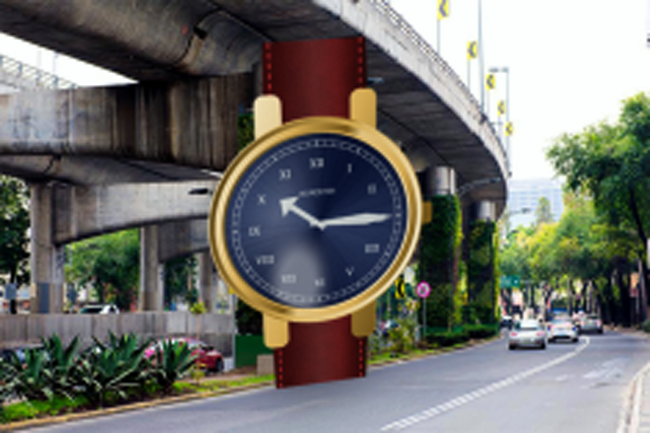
**10:15**
